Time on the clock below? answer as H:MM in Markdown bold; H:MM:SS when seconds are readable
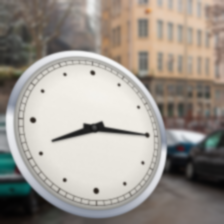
**8:15**
